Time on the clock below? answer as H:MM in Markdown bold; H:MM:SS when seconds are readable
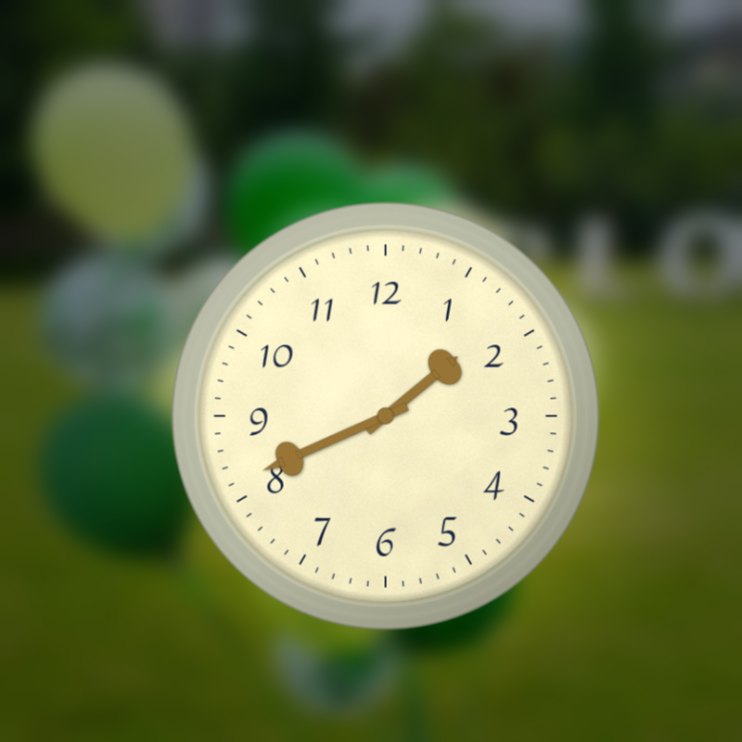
**1:41**
